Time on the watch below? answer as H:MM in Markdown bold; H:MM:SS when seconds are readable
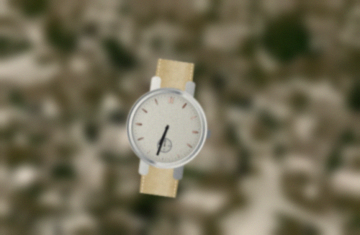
**6:32**
